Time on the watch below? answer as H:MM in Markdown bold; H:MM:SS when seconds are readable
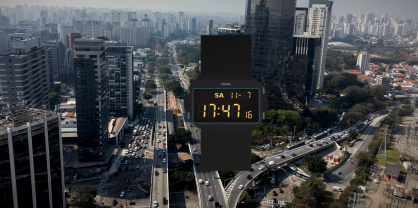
**17:47:16**
